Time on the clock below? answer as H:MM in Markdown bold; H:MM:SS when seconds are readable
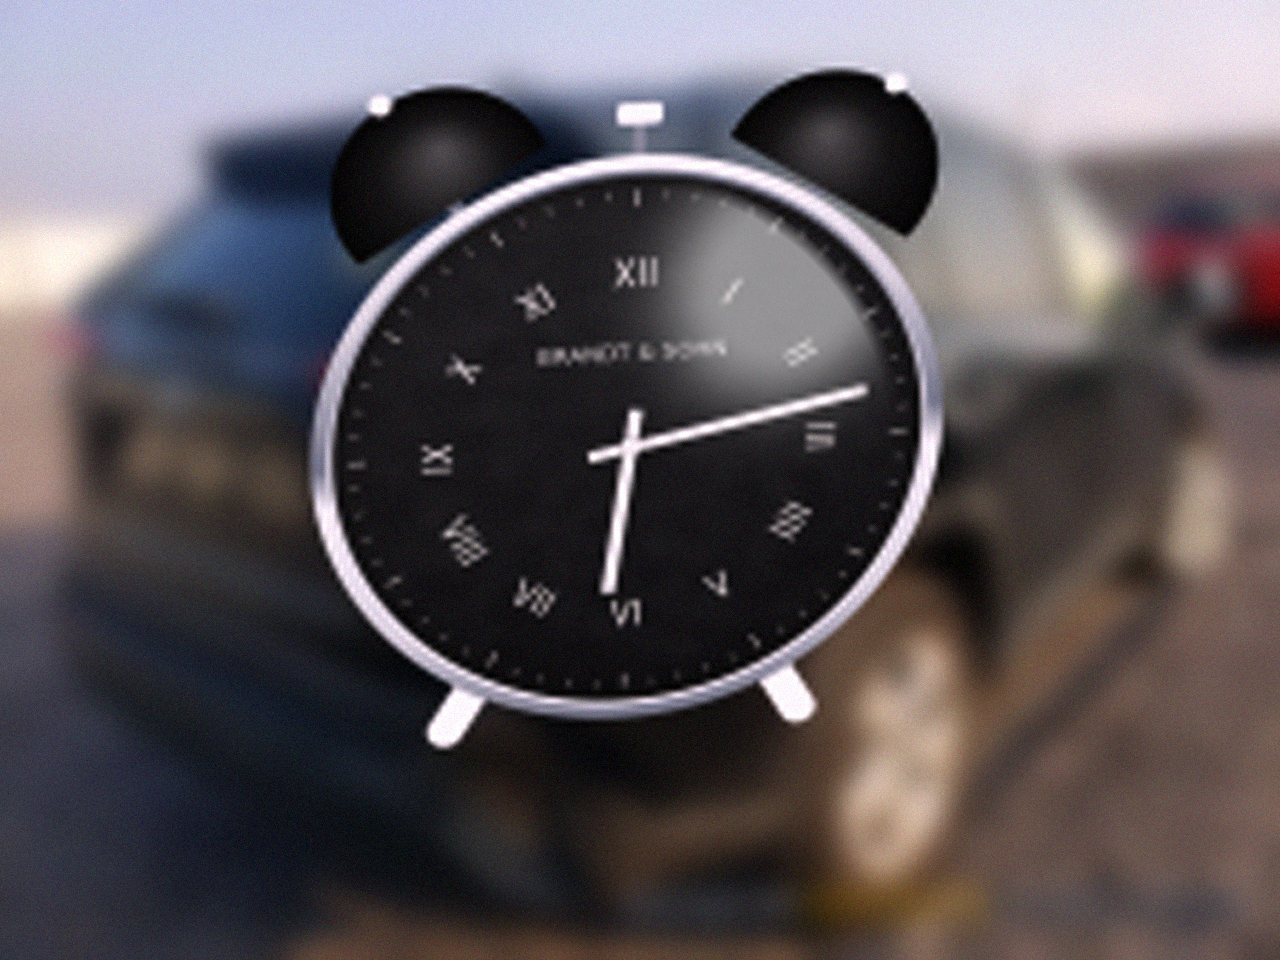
**6:13**
